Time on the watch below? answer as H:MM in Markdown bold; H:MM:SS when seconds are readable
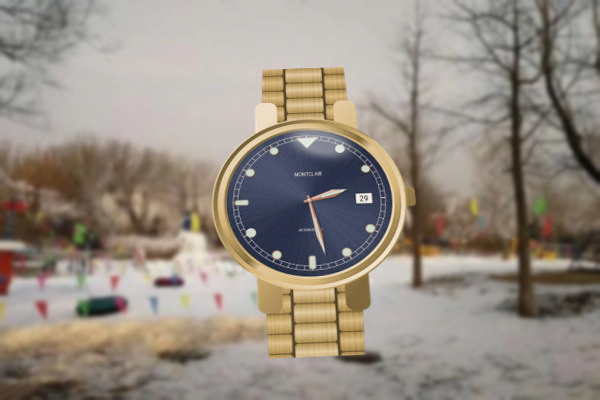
**2:28**
